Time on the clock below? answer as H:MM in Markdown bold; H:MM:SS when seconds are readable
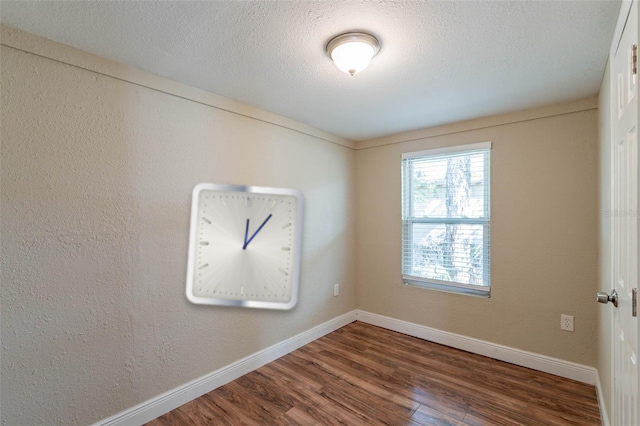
**12:06**
